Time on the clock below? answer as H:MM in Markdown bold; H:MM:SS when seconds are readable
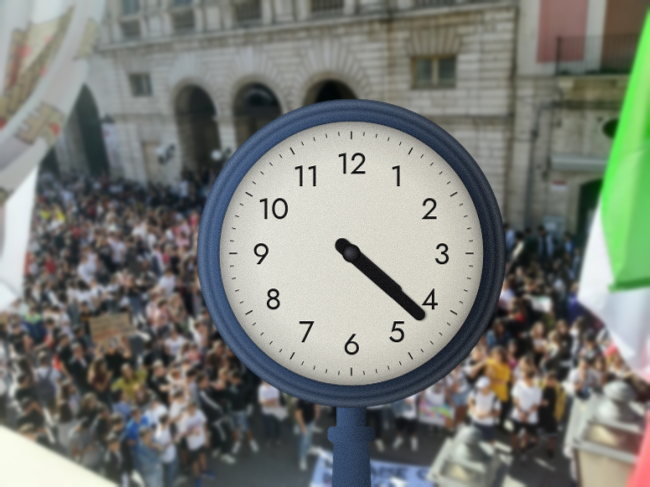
**4:22**
